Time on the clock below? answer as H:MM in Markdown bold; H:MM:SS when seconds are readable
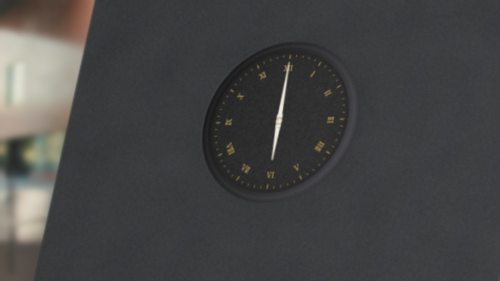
**6:00**
